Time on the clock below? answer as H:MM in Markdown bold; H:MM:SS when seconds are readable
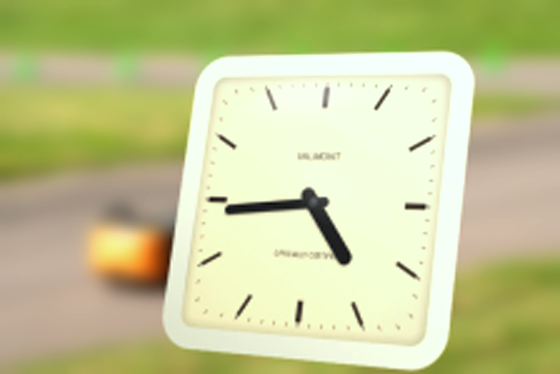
**4:44**
